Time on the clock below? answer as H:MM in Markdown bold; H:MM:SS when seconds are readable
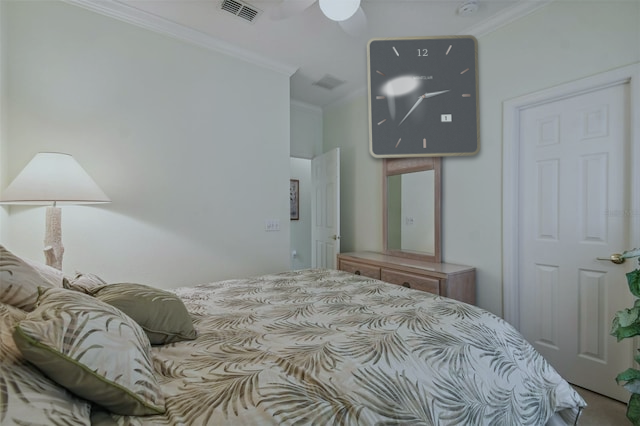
**2:37**
